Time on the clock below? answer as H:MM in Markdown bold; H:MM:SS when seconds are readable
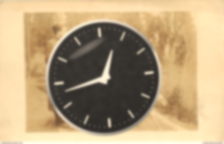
**12:43**
